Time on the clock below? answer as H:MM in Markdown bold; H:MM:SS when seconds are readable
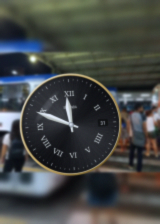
**11:49**
